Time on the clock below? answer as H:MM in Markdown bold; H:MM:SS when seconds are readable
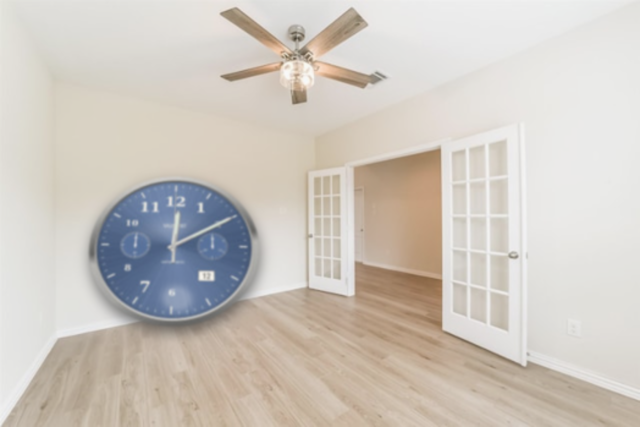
**12:10**
